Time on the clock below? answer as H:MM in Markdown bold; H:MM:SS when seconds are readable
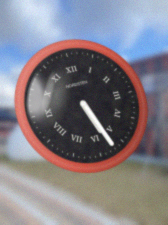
**5:27**
